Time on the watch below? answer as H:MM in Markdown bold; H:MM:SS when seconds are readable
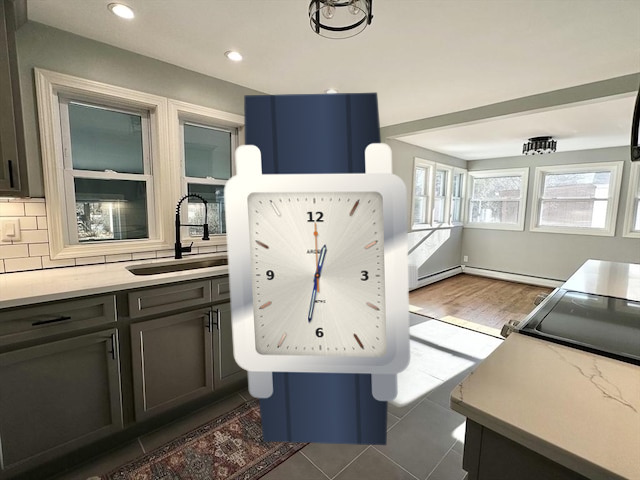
**12:32:00**
